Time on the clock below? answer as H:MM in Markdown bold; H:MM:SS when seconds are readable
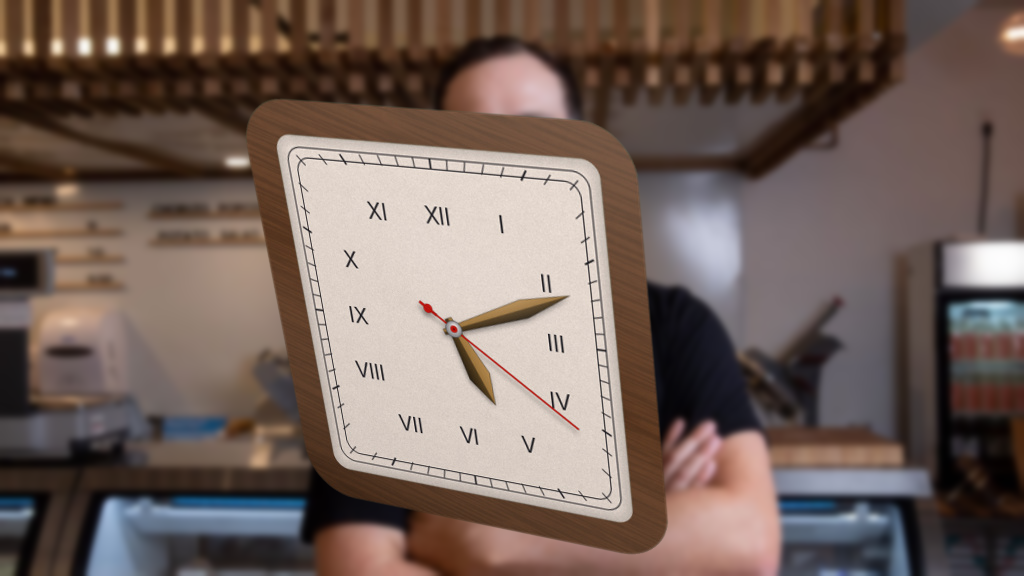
**5:11:21**
